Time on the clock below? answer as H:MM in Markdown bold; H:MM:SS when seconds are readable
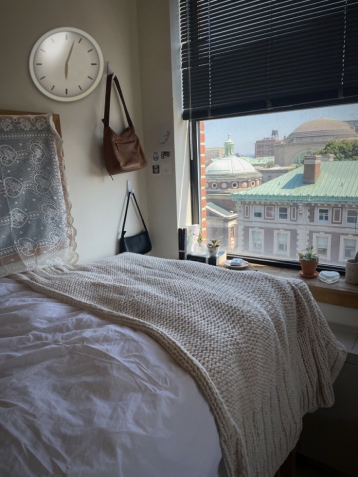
**6:03**
